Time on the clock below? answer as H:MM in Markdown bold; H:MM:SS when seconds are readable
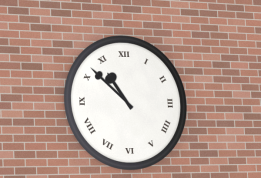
**10:52**
